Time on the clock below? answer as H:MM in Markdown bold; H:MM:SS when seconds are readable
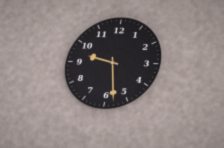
**9:28**
